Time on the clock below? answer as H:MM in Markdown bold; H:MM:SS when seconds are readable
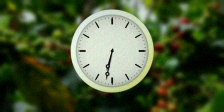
**6:32**
